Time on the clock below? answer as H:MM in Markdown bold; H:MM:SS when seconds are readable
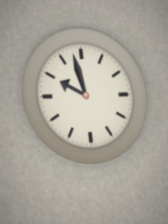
**9:58**
